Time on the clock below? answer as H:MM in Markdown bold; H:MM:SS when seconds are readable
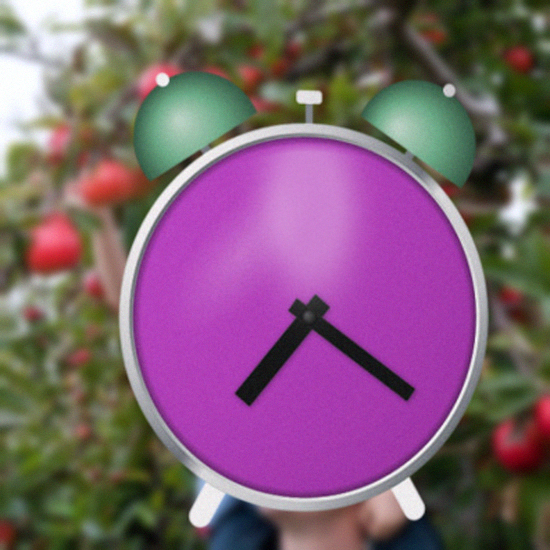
**7:21**
